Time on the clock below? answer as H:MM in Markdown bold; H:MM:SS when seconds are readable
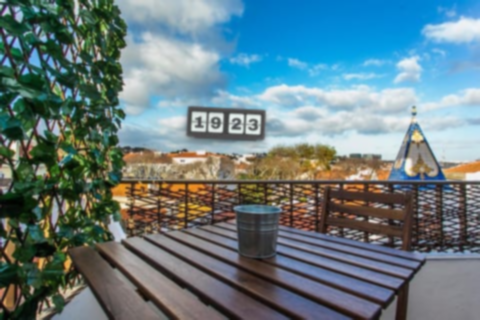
**19:23**
